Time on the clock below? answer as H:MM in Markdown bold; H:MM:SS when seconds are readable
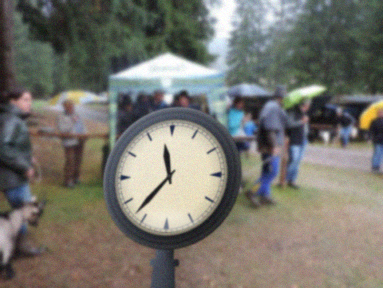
**11:37**
